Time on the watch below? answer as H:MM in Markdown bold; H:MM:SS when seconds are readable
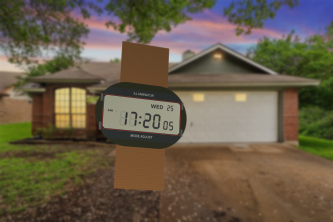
**17:20:05**
